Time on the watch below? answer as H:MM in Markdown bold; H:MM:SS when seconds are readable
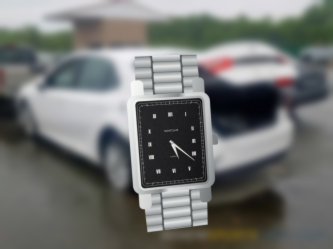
**5:22**
